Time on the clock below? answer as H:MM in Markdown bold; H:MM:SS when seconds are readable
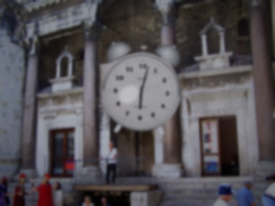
**6:02**
